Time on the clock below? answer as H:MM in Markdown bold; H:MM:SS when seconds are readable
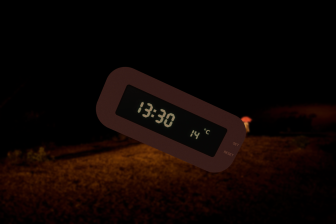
**13:30**
